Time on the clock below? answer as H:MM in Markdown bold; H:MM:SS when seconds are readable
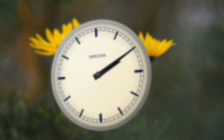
**2:10**
